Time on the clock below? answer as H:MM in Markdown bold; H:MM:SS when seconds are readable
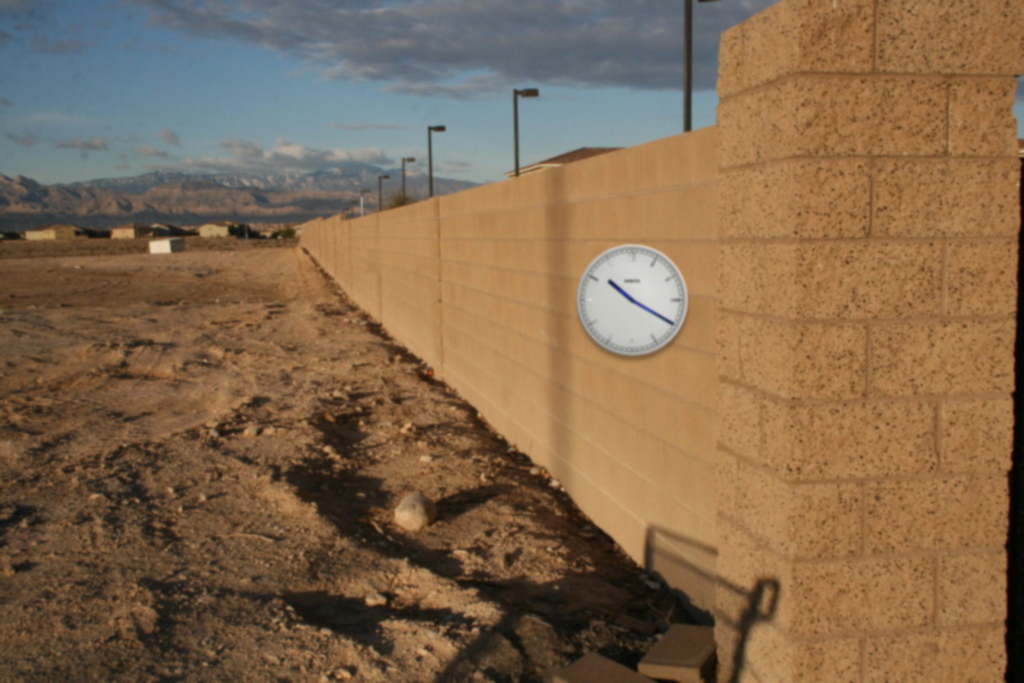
**10:20**
